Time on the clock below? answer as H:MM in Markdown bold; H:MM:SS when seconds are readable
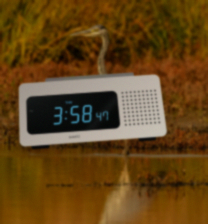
**3:58**
